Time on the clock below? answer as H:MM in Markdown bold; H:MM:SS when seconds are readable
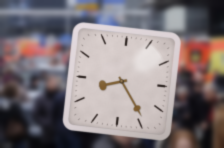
**8:24**
